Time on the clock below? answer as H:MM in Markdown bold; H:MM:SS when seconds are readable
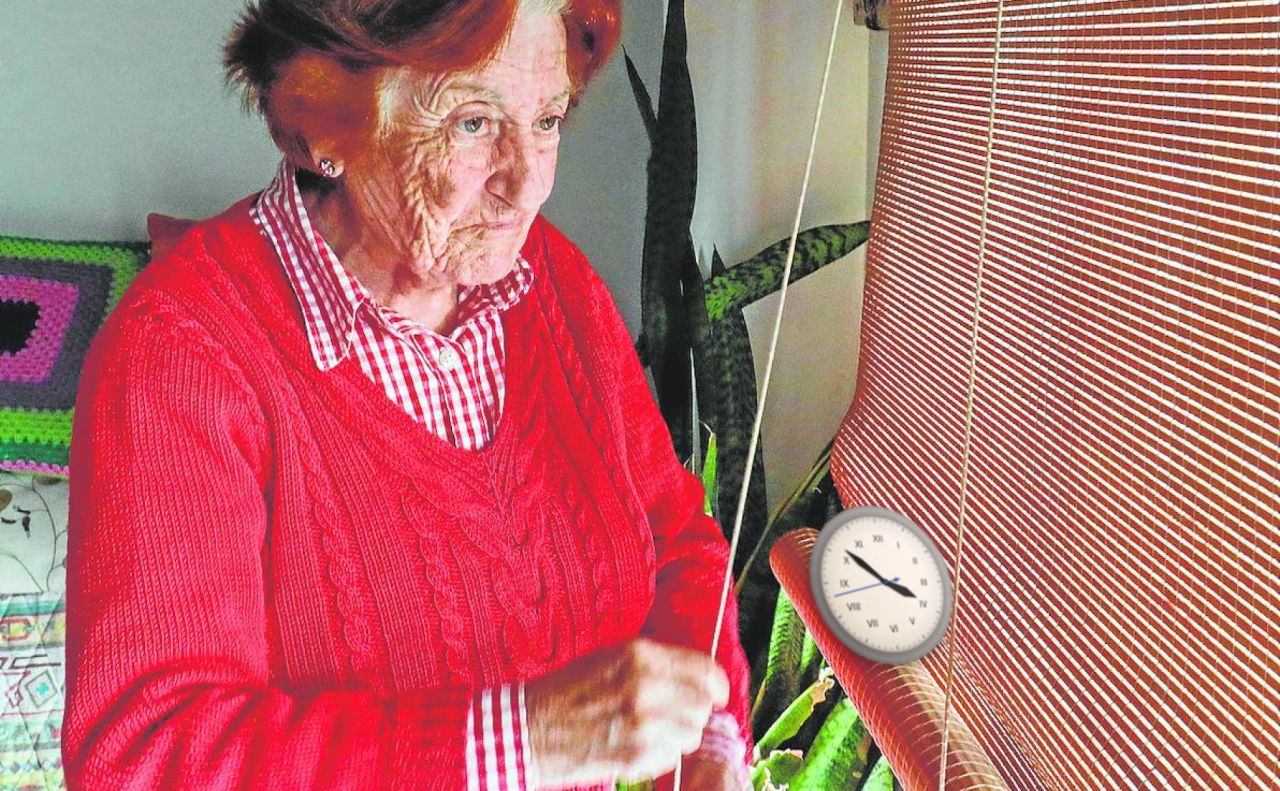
**3:51:43**
